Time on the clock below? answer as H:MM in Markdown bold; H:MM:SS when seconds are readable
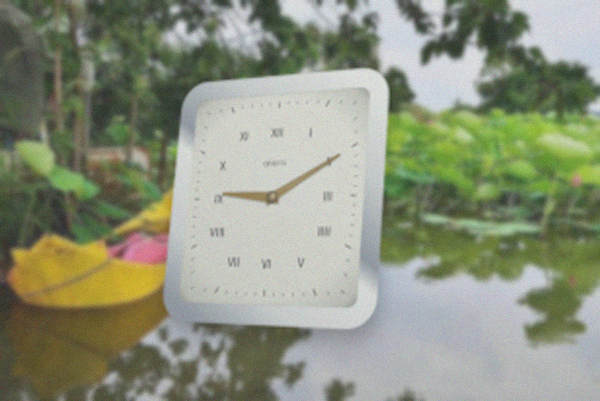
**9:10**
